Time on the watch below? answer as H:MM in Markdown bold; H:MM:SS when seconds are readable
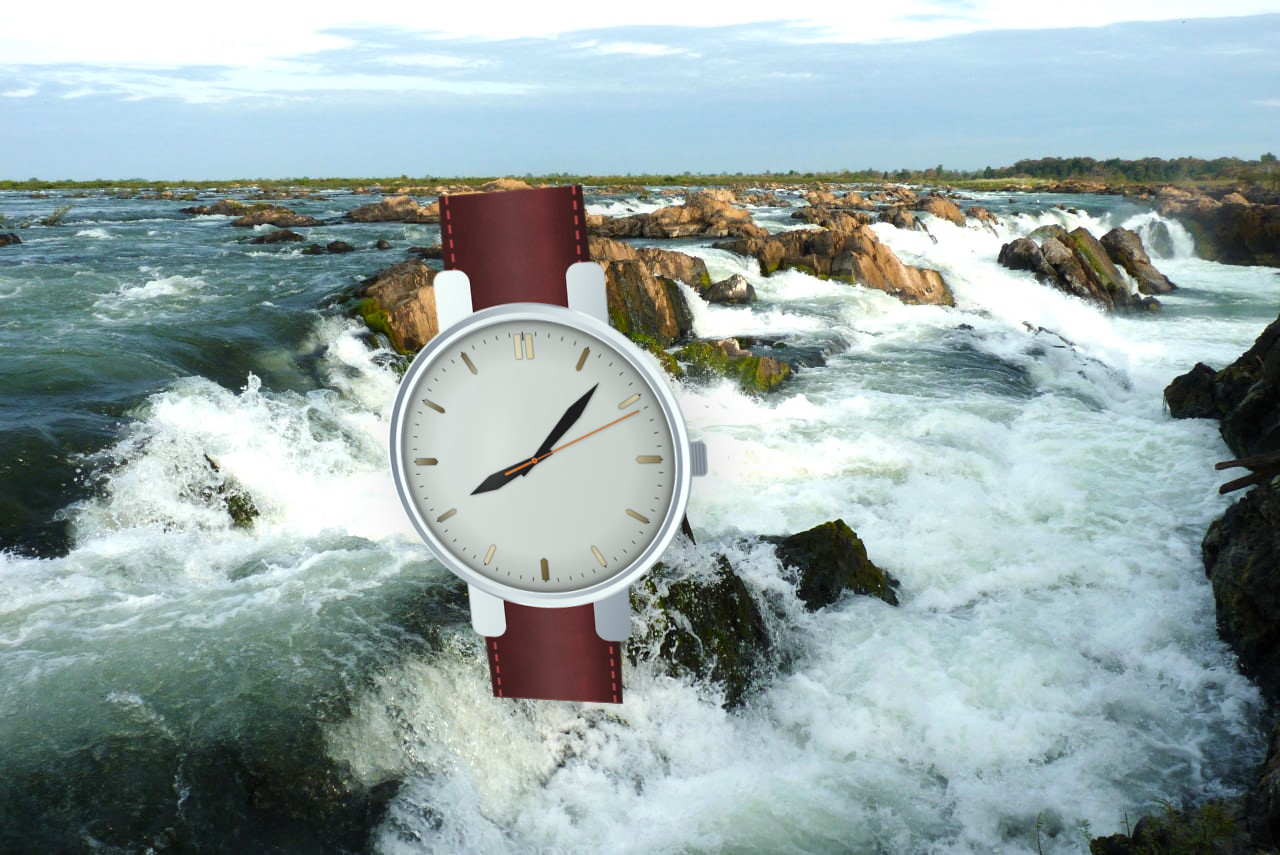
**8:07:11**
